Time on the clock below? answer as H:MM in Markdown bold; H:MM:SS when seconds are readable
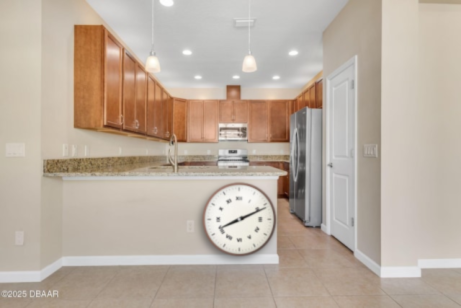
**8:11**
